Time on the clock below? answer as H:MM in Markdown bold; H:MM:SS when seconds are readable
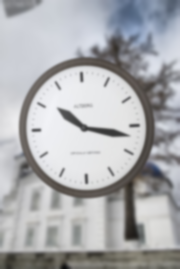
**10:17**
